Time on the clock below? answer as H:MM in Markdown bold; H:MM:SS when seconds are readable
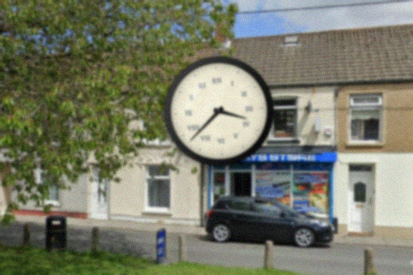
**3:38**
